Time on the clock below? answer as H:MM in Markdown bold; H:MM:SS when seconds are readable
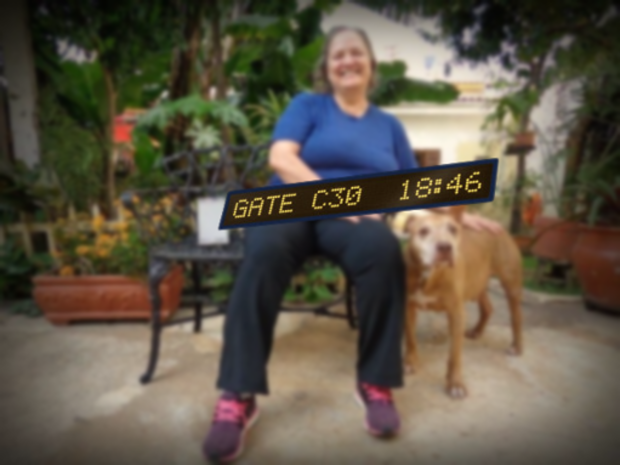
**18:46**
